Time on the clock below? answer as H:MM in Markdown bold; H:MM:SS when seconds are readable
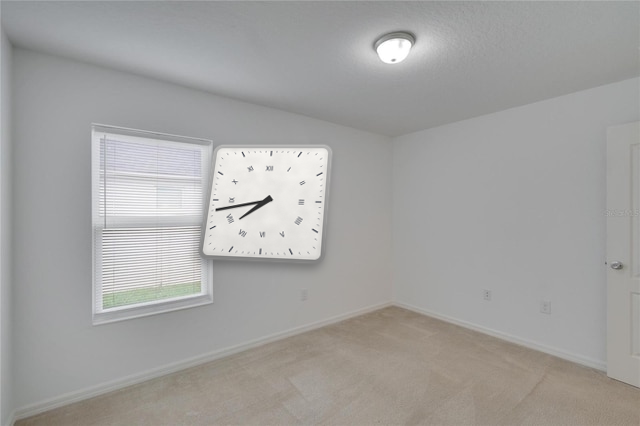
**7:43**
